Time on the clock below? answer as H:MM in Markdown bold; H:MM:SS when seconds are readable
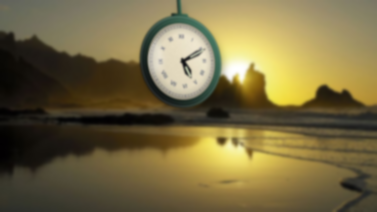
**5:11**
